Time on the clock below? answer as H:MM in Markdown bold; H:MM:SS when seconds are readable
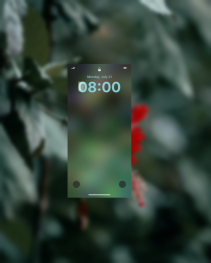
**8:00**
